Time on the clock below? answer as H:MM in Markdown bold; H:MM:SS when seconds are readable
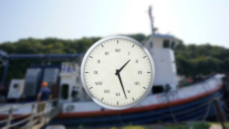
**1:27**
